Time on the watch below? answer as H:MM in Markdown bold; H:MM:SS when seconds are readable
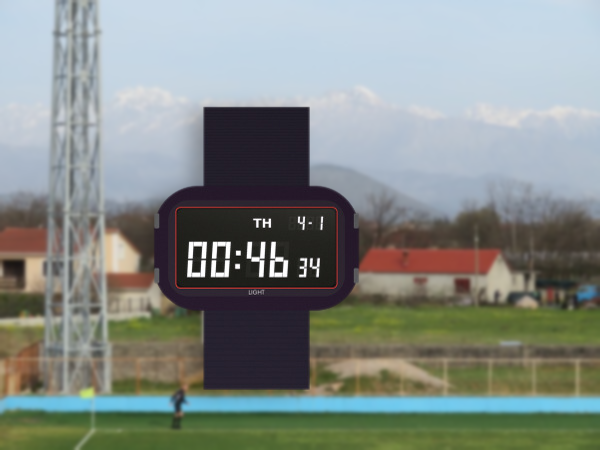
**0:46:34**
